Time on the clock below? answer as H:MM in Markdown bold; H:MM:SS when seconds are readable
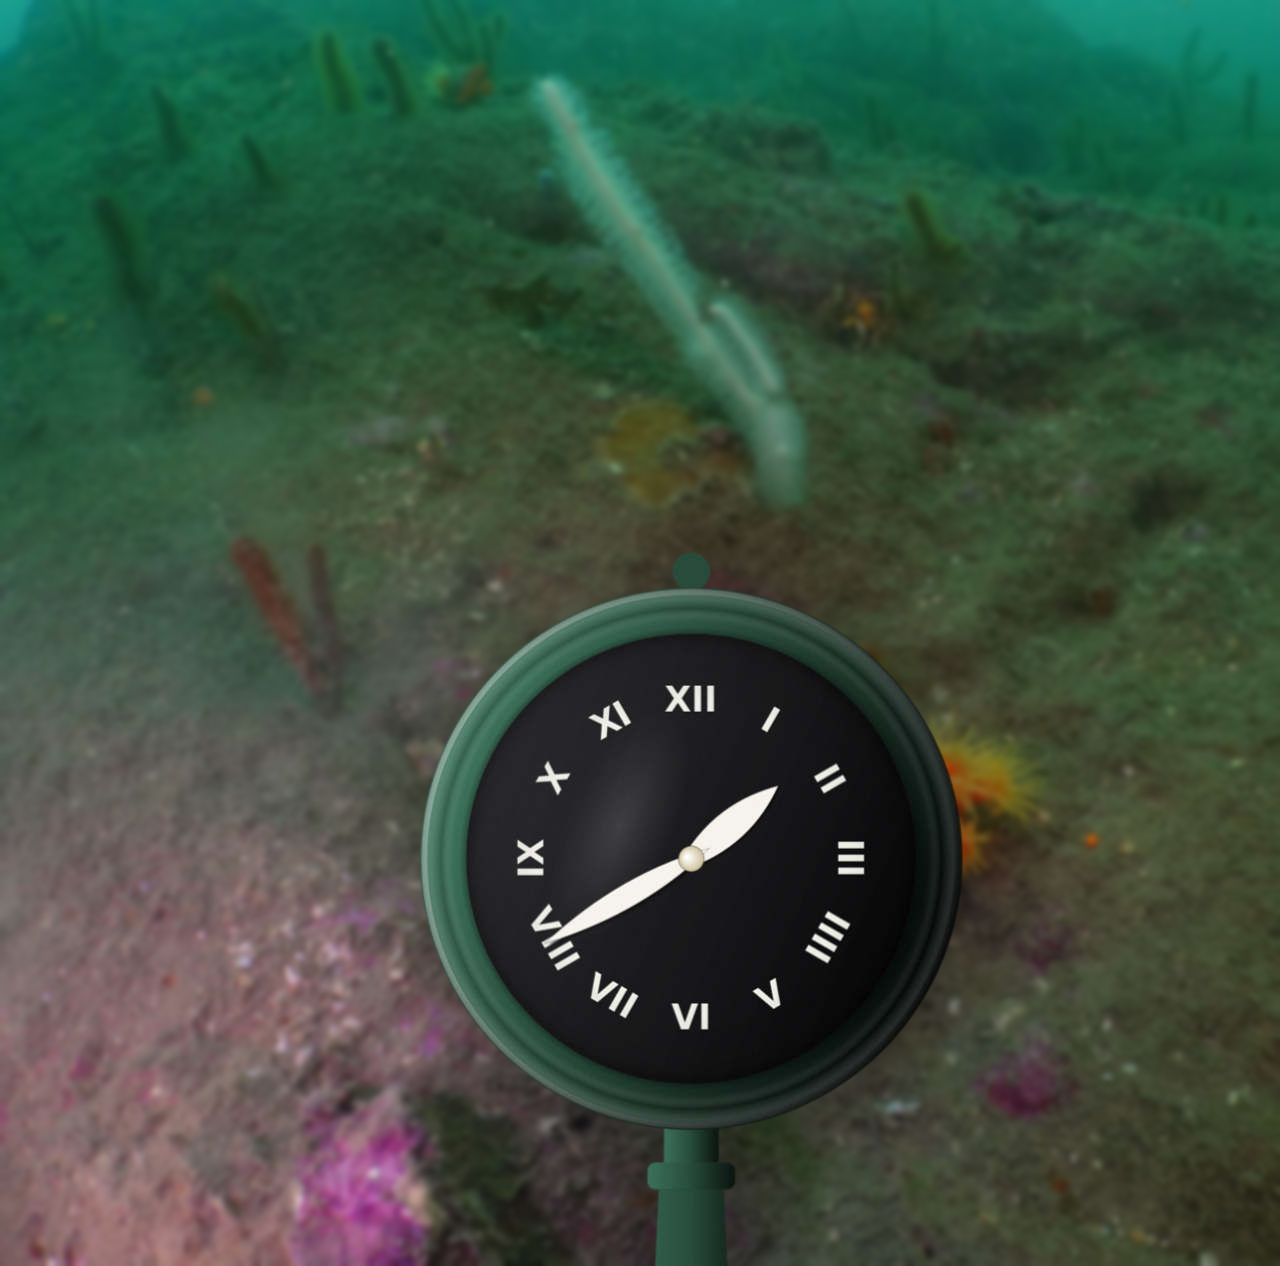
**1:40**
